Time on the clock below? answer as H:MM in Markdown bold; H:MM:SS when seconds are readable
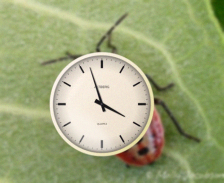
**3:57**
